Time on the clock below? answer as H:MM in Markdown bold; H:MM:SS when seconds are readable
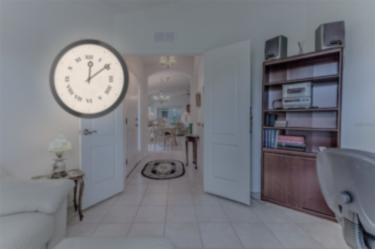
**12:09**
